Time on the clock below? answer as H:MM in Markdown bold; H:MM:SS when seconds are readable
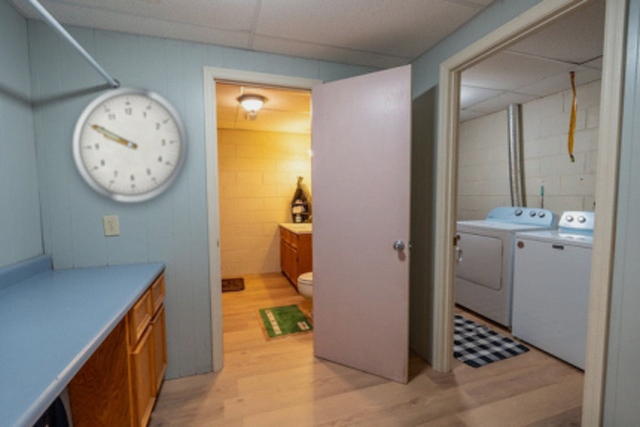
**9:50**
